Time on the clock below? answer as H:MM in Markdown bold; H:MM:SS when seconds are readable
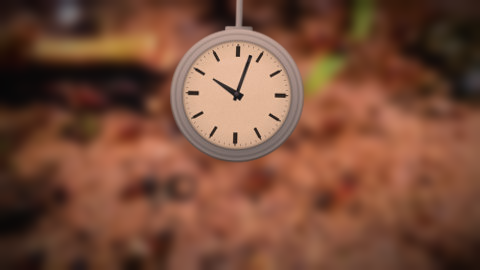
**10:03**
